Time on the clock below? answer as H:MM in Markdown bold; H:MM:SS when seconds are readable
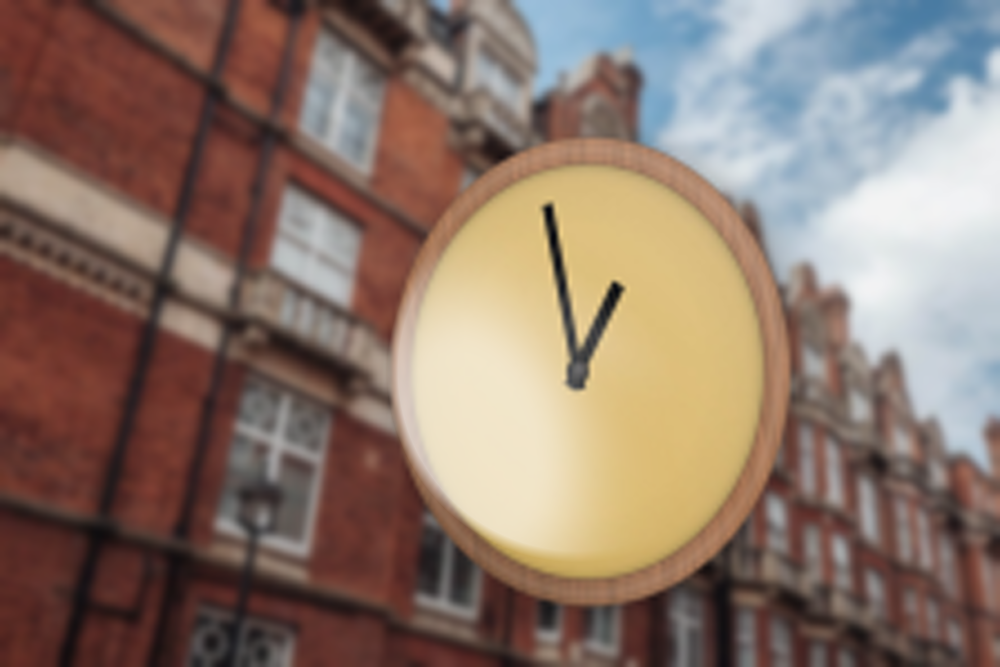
**12:58**
